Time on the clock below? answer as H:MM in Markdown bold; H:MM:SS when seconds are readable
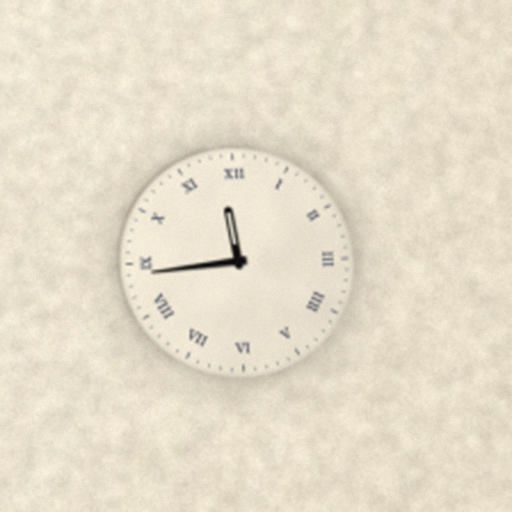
**11:44**
